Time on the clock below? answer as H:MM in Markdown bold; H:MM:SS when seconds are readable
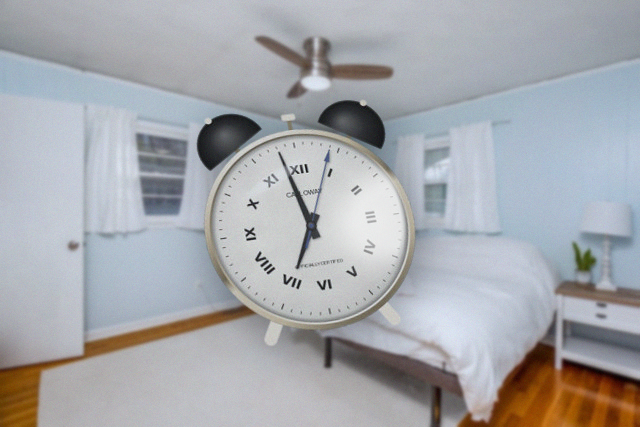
**6:58:04**
